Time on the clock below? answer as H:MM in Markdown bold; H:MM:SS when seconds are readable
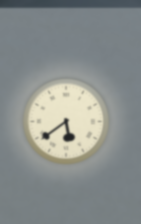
**5:39**
